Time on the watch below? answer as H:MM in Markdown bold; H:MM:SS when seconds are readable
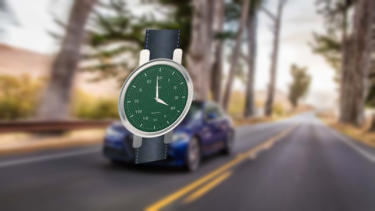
**3:59**
